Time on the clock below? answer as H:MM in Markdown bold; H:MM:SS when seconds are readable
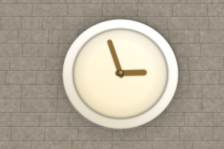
**2:57**
